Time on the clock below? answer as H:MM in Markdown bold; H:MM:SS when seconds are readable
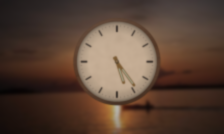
**5:24**
